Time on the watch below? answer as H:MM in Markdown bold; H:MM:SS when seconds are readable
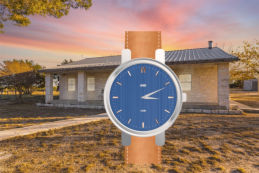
**3:11**
